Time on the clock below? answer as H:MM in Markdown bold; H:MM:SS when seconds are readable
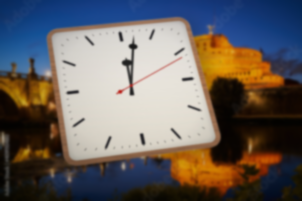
**12:02:11**
